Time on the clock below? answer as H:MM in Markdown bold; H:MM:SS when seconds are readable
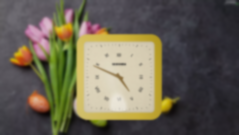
**4:49**
